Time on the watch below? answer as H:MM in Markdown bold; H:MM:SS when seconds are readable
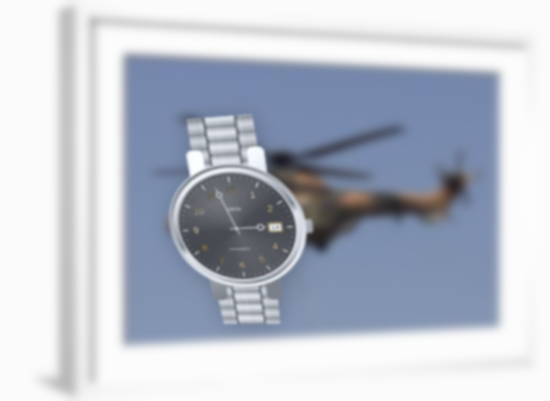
**2:57**
